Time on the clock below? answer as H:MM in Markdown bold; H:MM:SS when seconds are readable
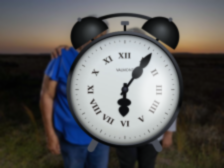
**6:06**
